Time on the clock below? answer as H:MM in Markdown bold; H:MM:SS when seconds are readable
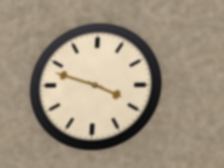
**3:48**
